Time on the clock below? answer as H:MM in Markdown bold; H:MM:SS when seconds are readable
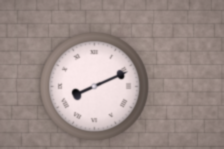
**8:11**
